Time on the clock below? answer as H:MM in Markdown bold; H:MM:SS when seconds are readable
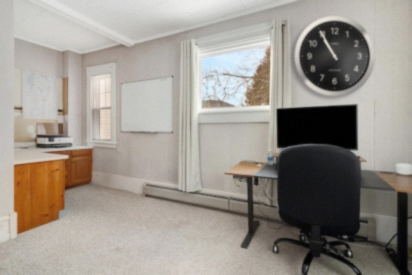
**10:55**
